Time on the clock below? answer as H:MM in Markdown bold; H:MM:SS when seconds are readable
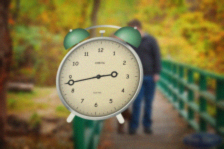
**2:43**
